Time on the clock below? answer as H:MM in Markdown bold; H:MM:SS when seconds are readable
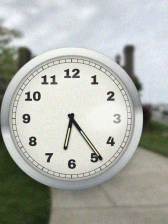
**6:24**
